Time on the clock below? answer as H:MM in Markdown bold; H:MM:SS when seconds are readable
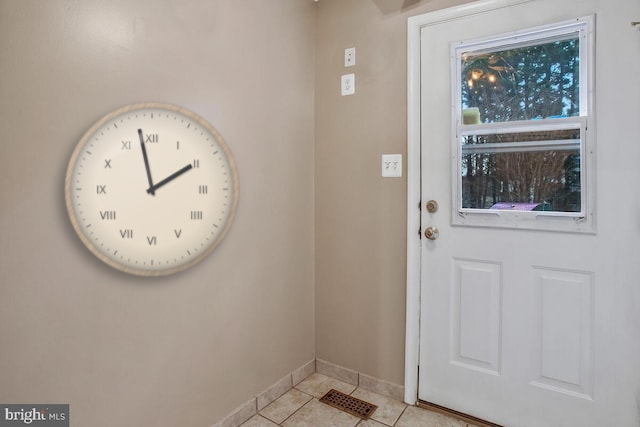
**1:58**
